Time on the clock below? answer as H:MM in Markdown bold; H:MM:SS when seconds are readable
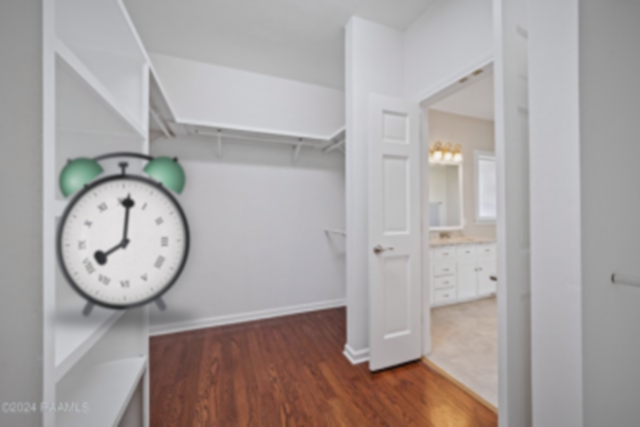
**8:01**
